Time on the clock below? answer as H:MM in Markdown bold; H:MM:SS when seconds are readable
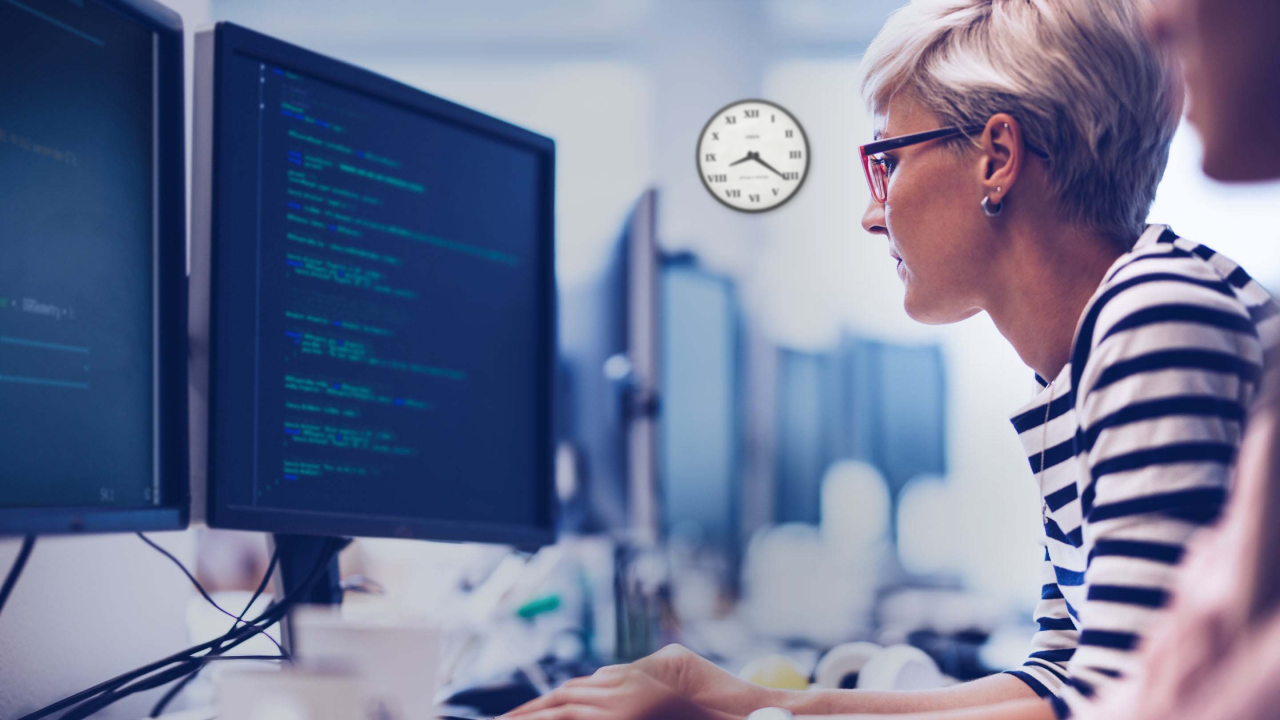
**8:21**
